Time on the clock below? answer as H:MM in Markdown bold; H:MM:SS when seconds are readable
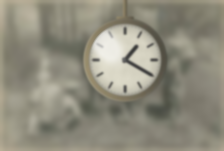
**1:20**
